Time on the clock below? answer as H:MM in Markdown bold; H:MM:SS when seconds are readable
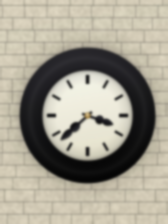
**3:38**
